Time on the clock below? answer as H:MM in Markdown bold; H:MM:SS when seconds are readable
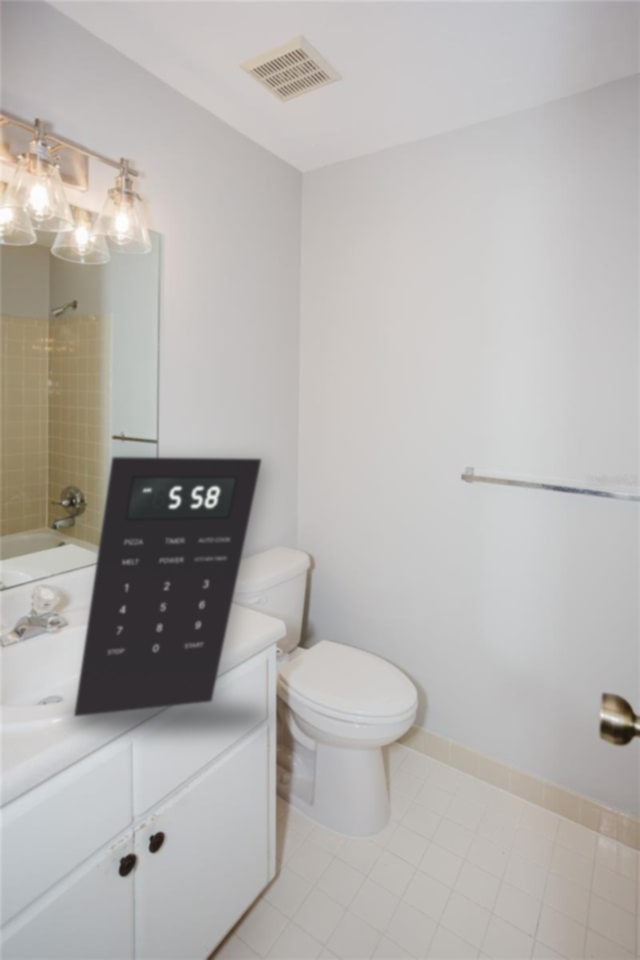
**5:58**
